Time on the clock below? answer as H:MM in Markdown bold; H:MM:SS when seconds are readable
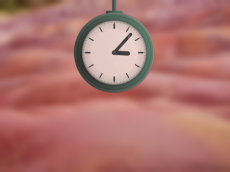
**3:07**
